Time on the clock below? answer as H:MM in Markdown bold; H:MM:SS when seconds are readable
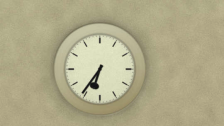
**6:36**
